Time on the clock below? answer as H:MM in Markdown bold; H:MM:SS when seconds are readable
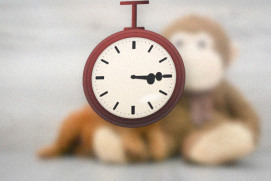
**3:15**
